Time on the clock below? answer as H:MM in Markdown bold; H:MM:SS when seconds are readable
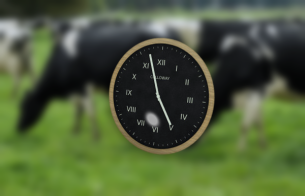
**4:57**
